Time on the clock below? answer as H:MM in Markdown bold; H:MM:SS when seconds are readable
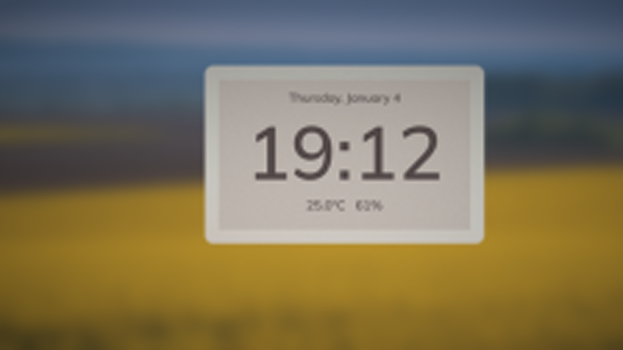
**19:12**
